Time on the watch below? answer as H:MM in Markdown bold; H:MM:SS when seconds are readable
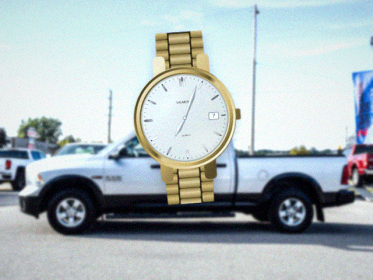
**7:04**
